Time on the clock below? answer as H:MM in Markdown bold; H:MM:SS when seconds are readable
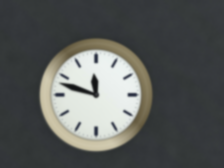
**11:48**
